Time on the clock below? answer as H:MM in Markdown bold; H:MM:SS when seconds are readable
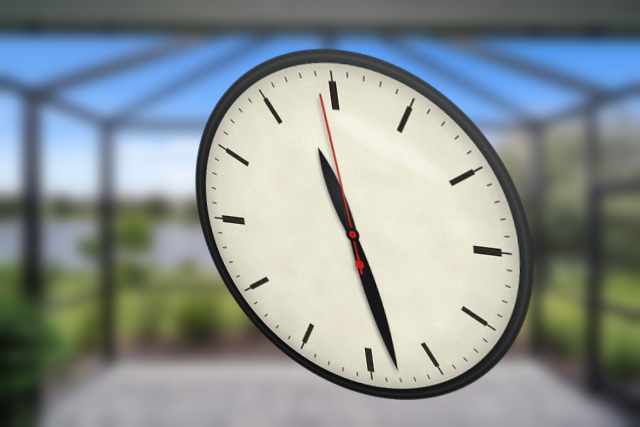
**11:27:59**
